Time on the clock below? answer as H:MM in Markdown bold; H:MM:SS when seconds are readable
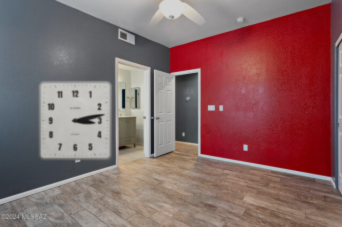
**3:13**
